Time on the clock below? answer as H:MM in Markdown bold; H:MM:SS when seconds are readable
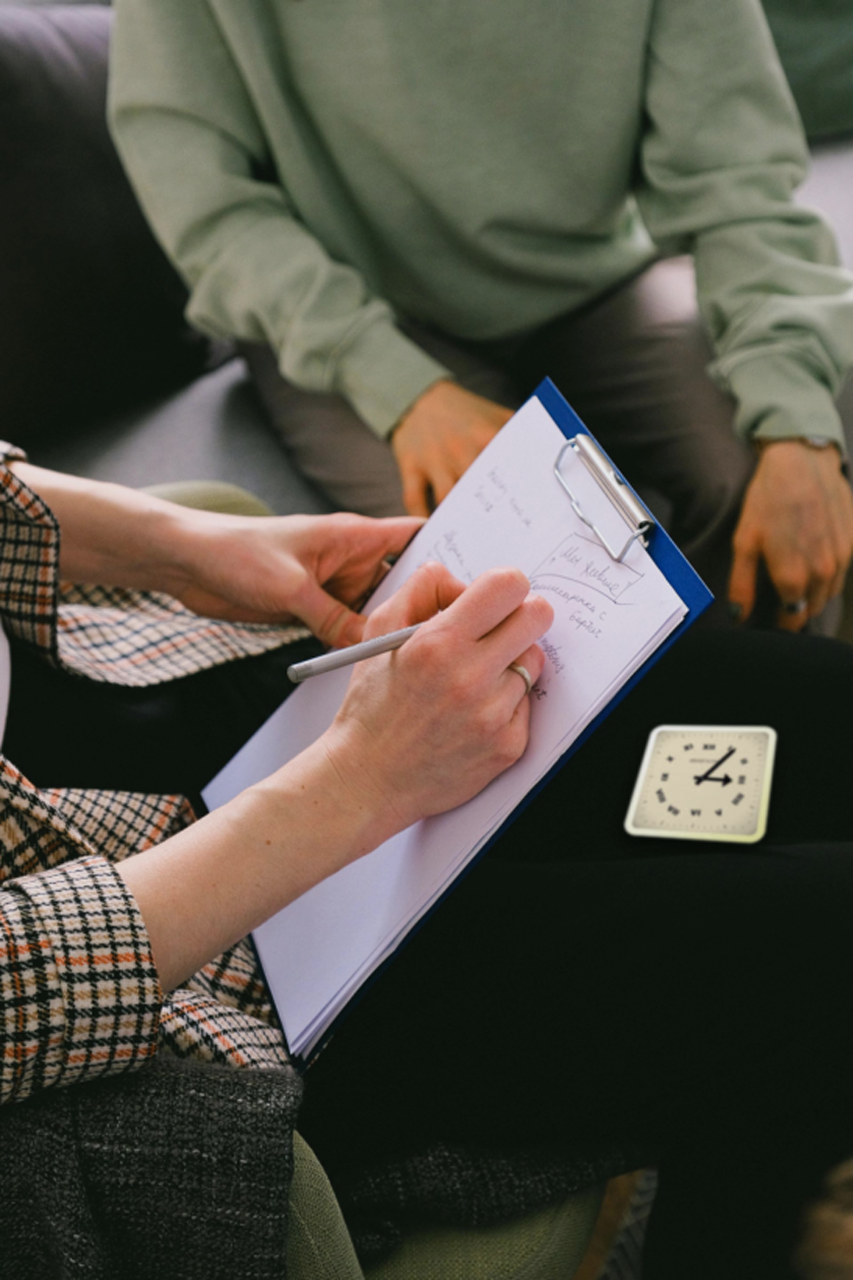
**3:06**
